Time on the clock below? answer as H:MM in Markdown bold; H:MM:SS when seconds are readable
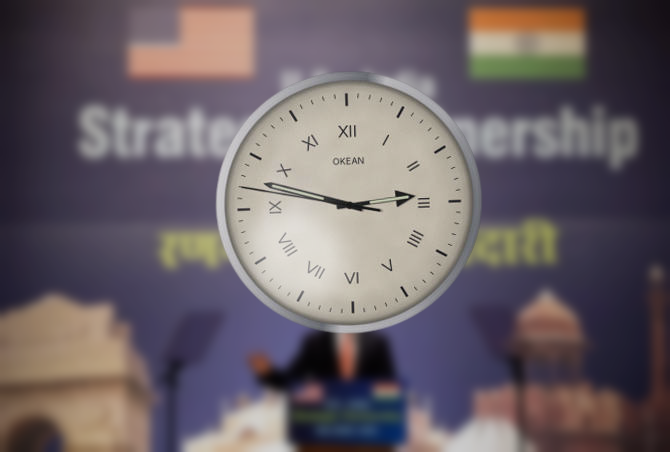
**2:47:47**
